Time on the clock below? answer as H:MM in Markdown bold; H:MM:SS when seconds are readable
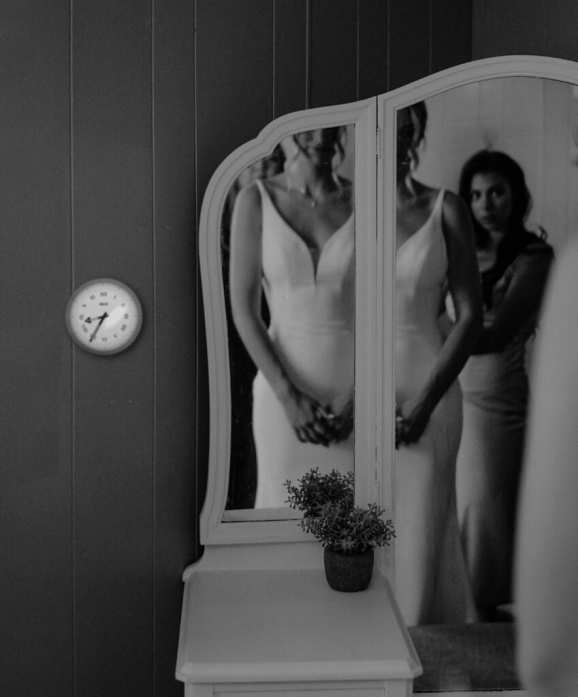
**8:35**
